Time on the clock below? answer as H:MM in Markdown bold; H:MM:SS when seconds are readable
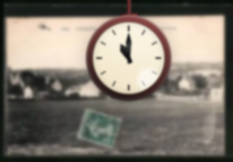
**11:00**
